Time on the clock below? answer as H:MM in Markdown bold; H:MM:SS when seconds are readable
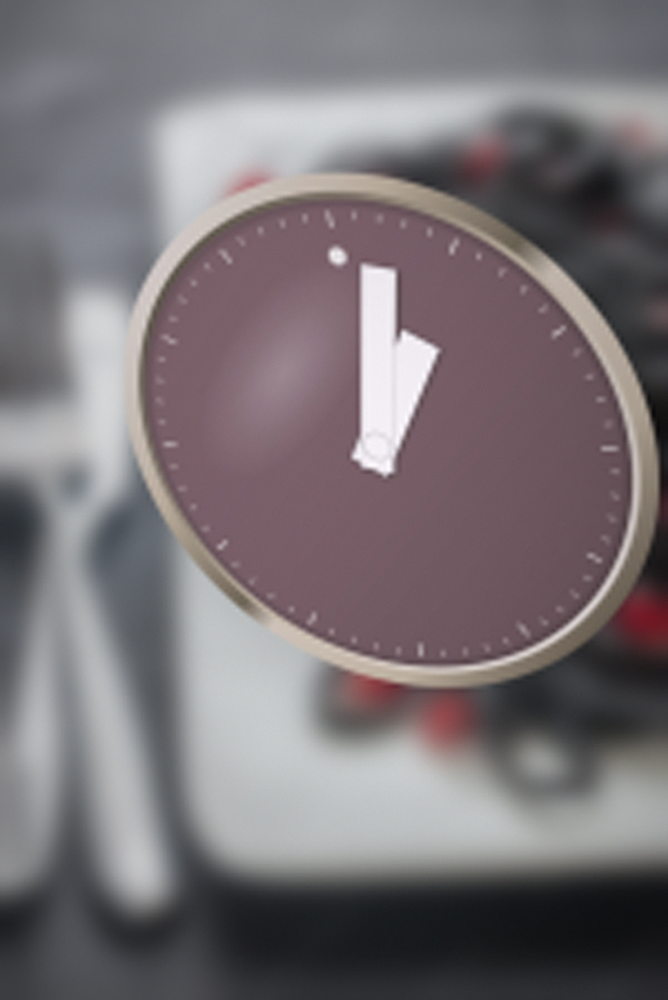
**1:02**
